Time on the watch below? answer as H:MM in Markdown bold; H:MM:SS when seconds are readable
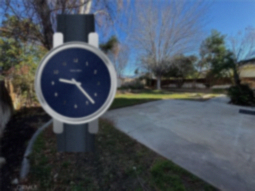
**9:23**
